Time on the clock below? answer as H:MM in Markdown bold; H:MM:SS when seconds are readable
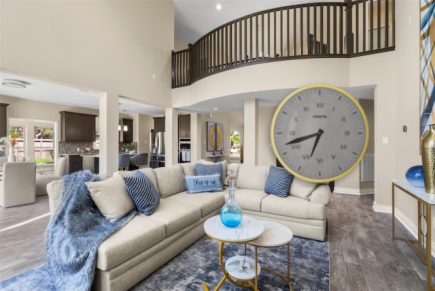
**6:42**
